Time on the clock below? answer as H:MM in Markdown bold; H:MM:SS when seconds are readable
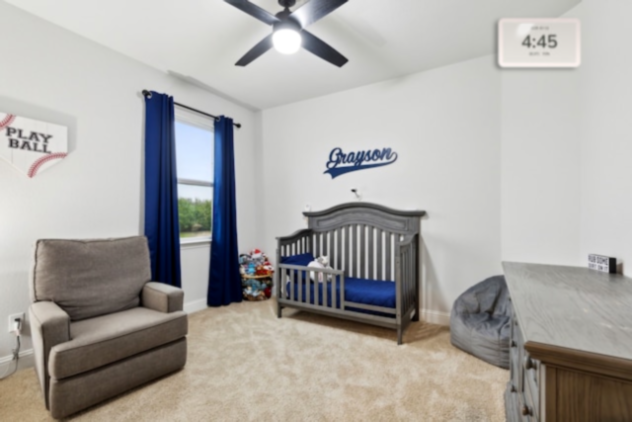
**4:45**
